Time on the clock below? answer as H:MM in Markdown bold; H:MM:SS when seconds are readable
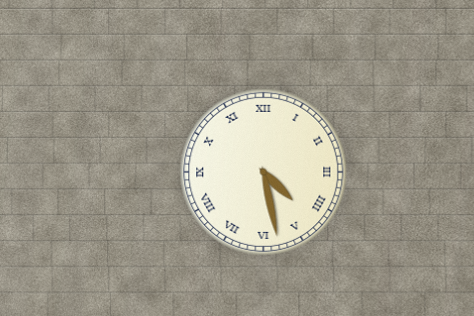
**4:28**
